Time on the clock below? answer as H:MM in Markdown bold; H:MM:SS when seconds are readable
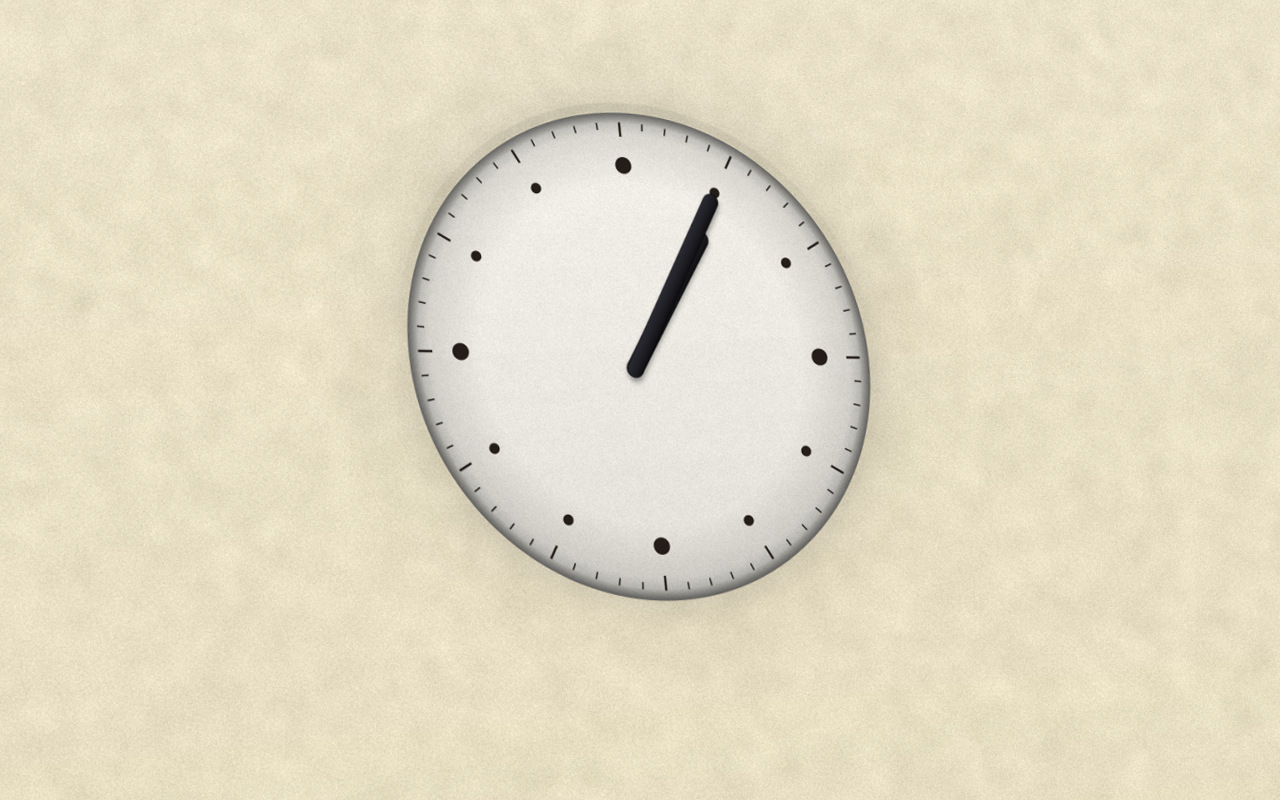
**1:05**
